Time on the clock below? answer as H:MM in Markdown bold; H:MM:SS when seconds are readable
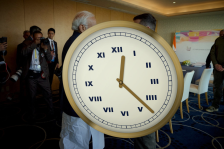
**12:23**
